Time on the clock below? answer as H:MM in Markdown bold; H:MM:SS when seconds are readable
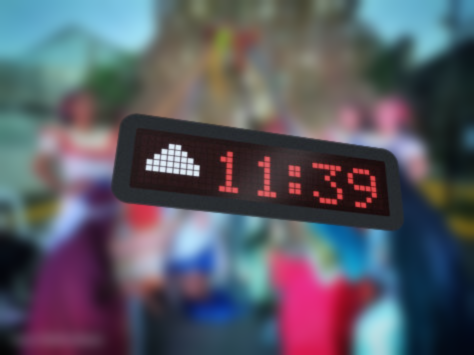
**11:39**
